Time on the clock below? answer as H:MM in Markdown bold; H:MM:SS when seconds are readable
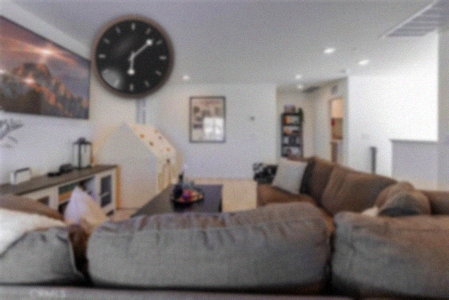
**6:08**
